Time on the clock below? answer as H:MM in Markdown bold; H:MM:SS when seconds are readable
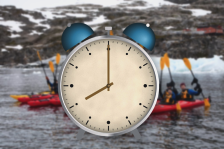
**8:00**
